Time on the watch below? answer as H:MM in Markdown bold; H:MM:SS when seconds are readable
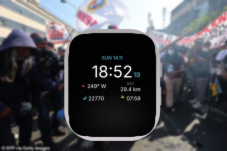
**18:52**
